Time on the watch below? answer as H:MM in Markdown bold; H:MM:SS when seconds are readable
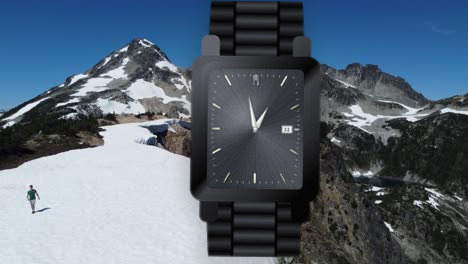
**12:58**
